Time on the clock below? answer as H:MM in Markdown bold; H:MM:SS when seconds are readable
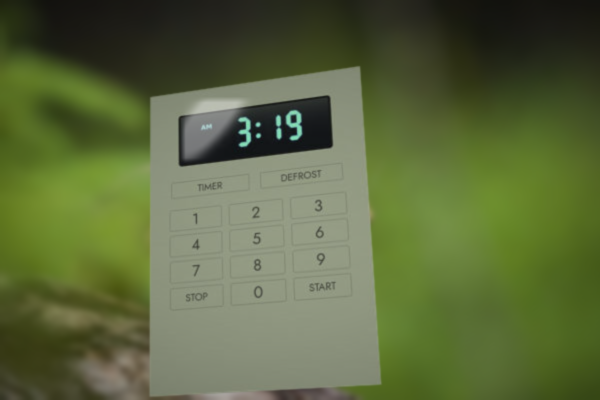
**3:19**
